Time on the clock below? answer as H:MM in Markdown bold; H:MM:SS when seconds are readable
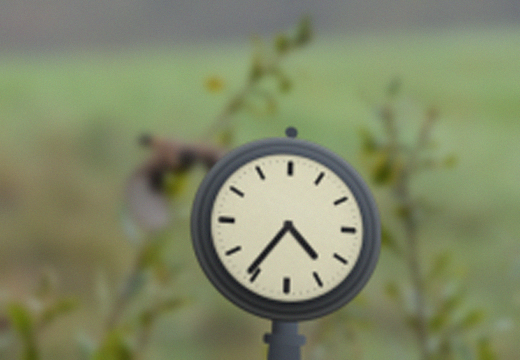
**4:36**
